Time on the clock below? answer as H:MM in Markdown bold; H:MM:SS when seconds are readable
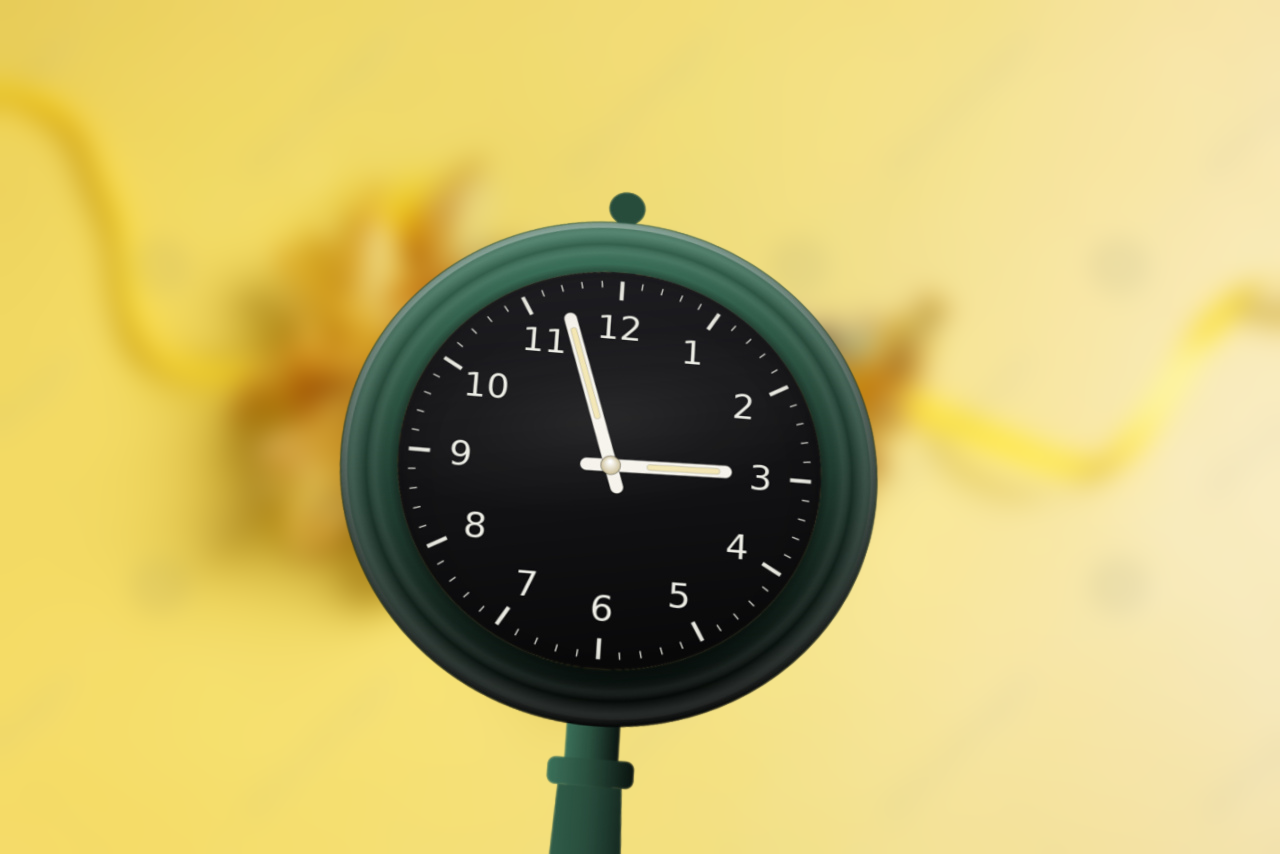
**2:57**
